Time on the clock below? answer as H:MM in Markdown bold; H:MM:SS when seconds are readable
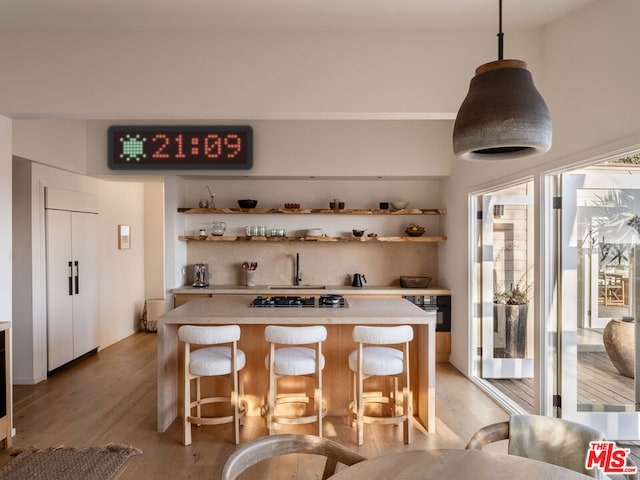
**21:09**
